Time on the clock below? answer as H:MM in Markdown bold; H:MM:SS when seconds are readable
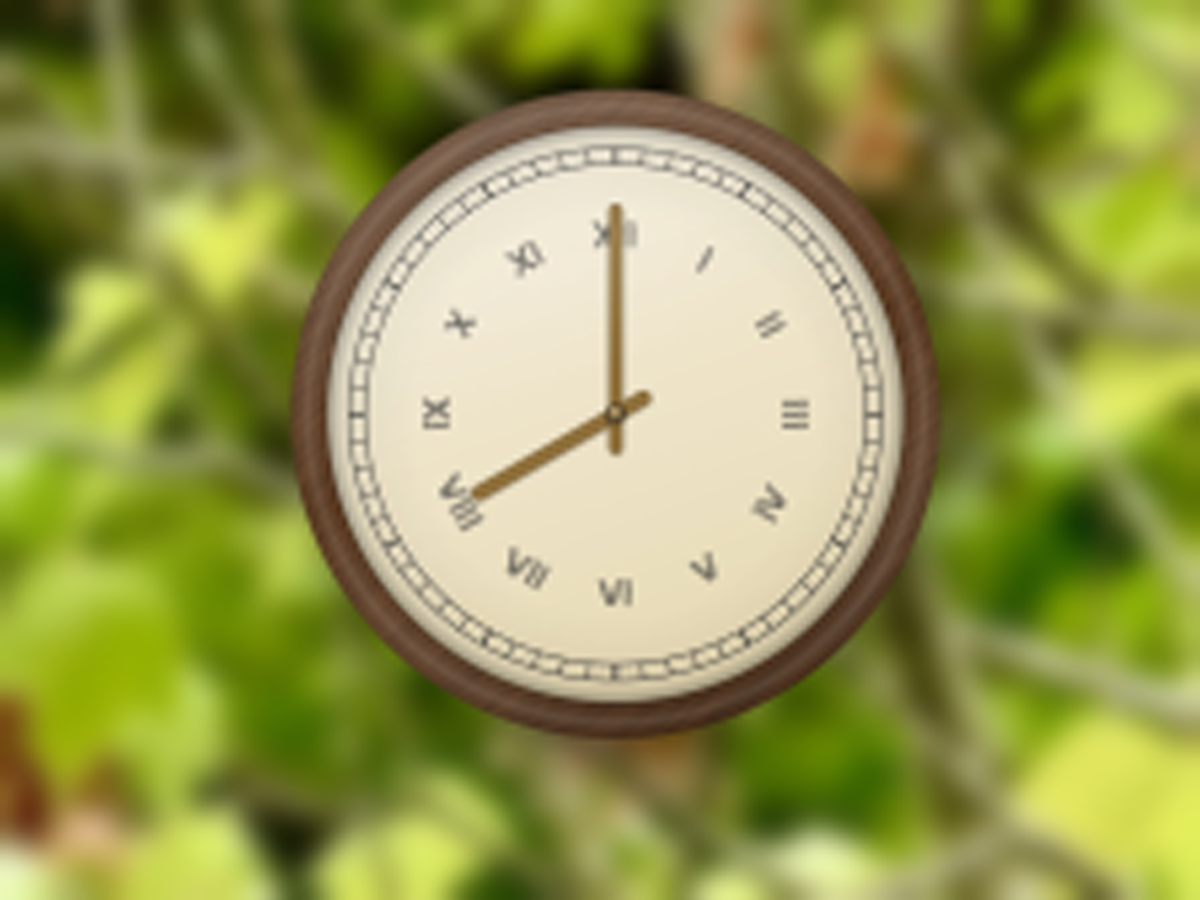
**8:00**
